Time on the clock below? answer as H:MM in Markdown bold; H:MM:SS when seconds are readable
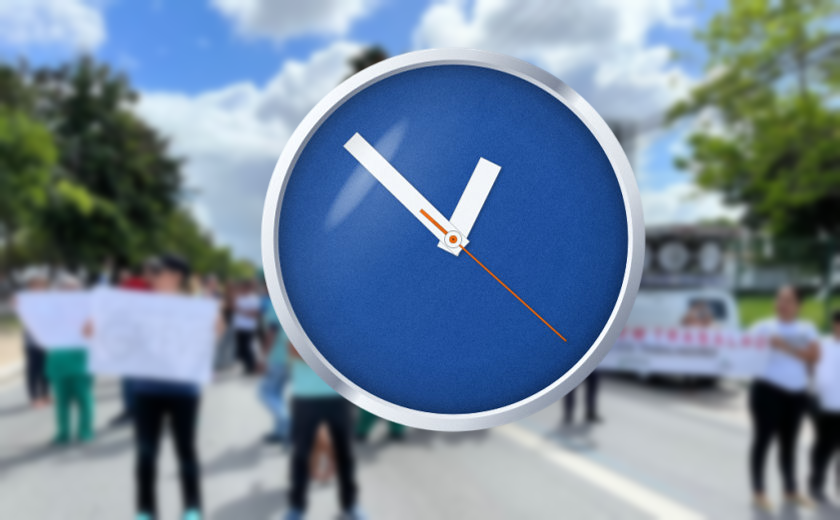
**12:52:22**
